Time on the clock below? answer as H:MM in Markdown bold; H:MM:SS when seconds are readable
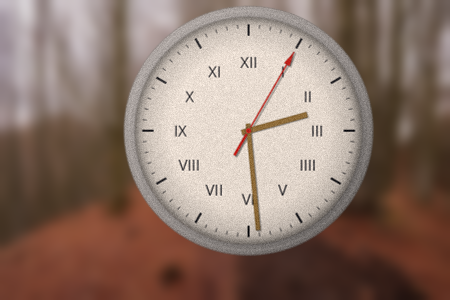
**2:29:05**
